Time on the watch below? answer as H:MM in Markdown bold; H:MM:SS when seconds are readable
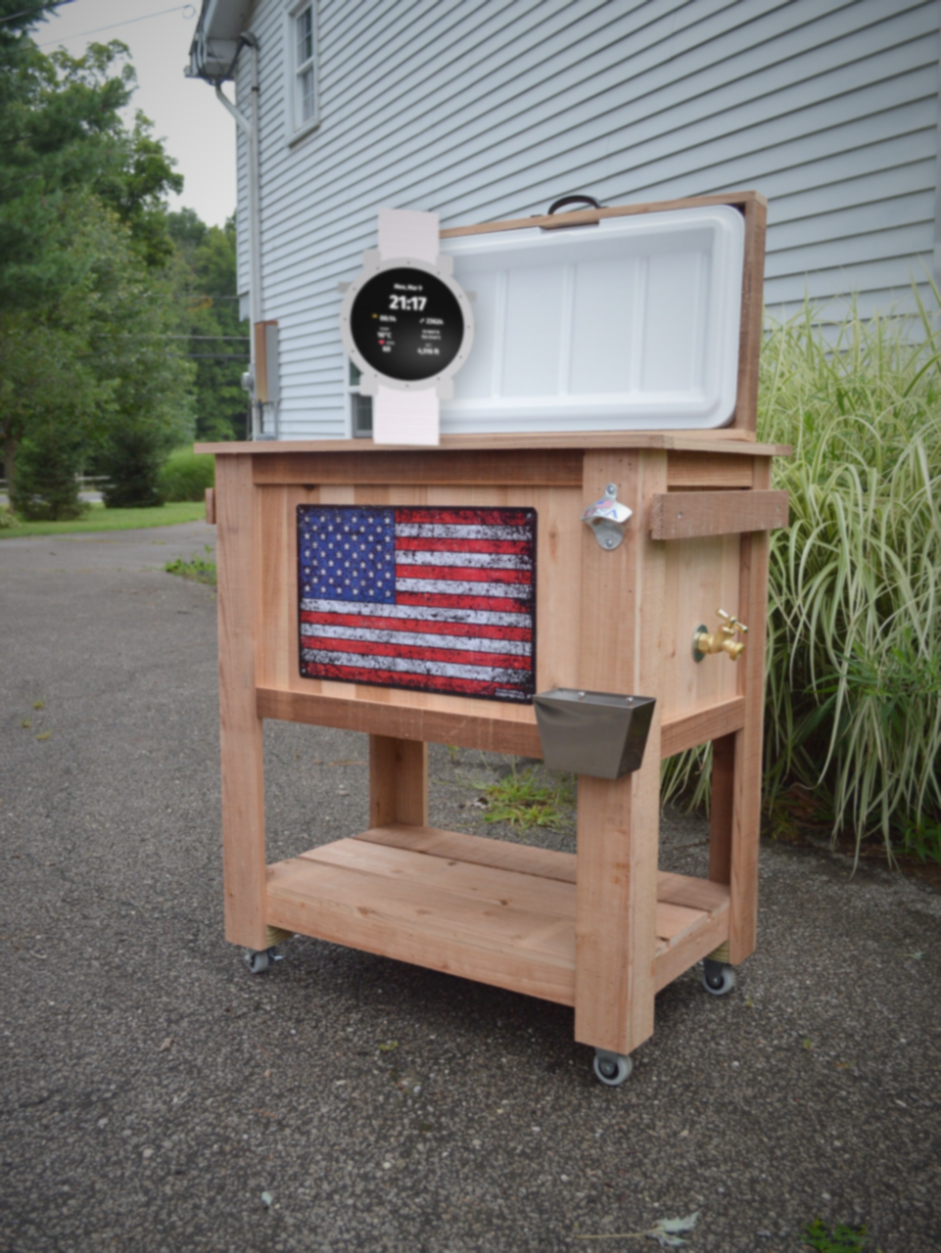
**21:17**
